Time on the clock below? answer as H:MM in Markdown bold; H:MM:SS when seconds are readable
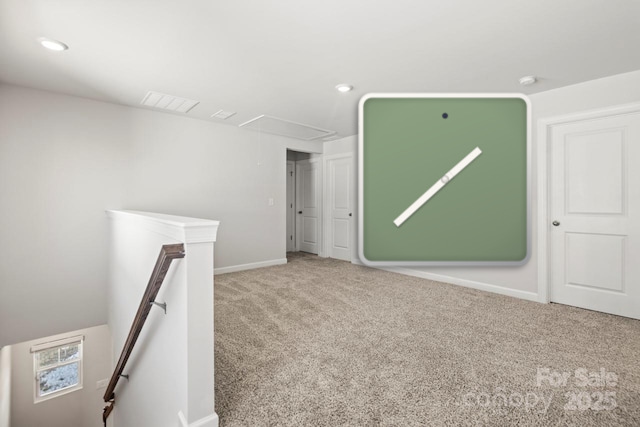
**1:38**
